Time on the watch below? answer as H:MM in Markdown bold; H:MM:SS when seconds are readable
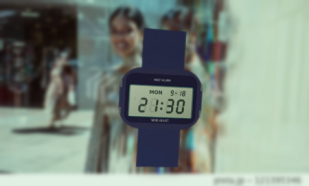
**21:30**
